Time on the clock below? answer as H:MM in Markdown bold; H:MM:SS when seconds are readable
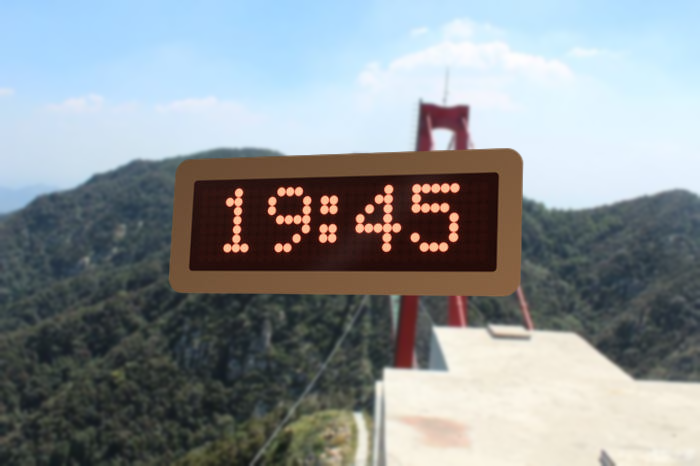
**19:45**
